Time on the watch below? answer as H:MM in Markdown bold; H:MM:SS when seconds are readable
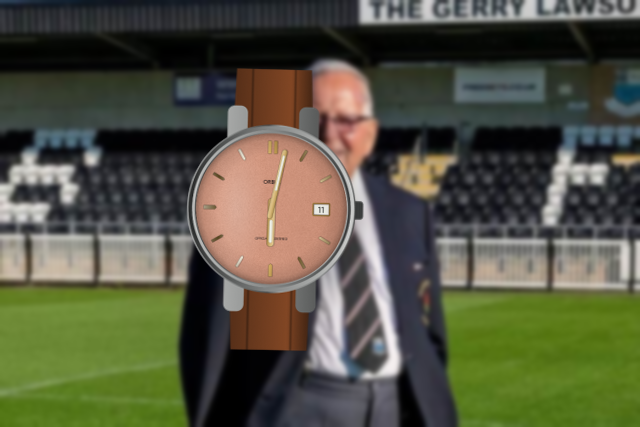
**6:02**
